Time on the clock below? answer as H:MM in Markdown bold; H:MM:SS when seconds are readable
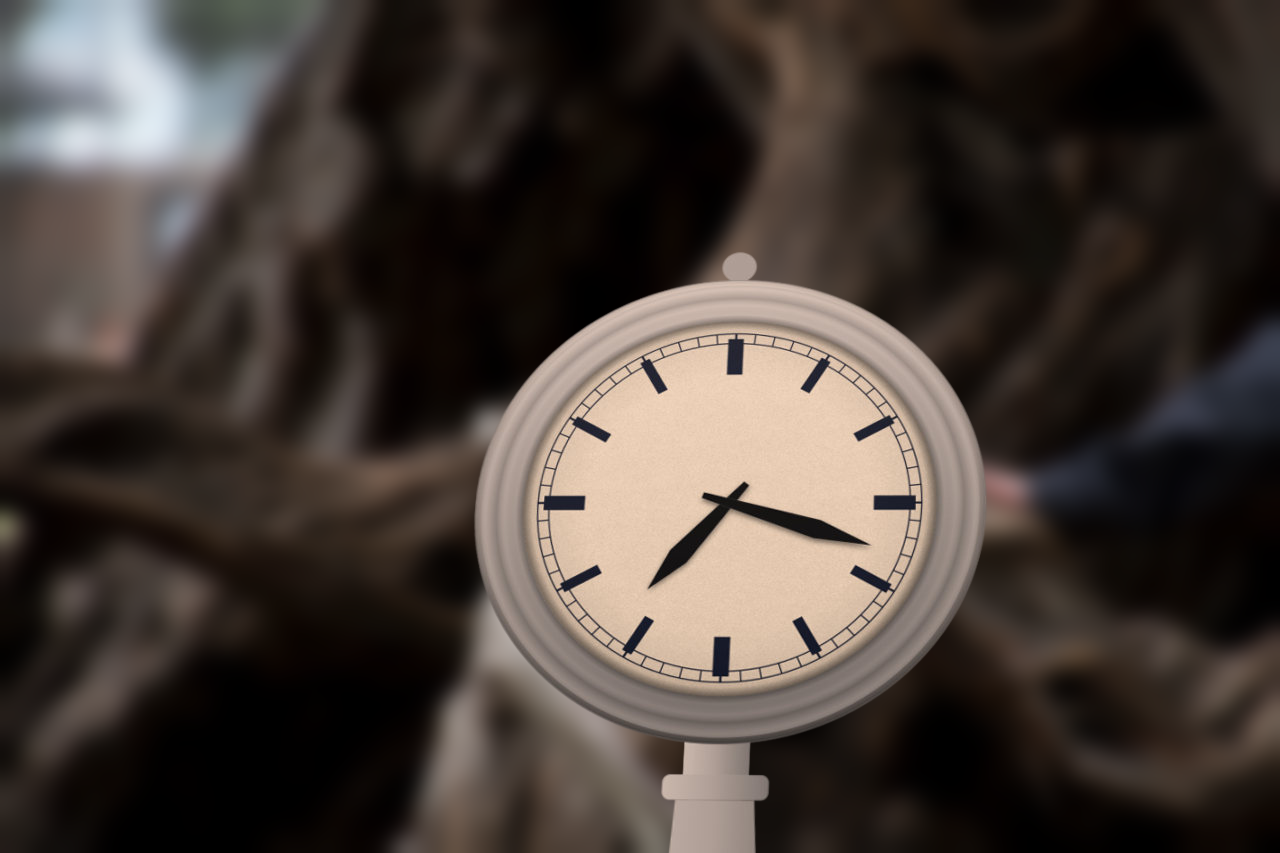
**7:18**
